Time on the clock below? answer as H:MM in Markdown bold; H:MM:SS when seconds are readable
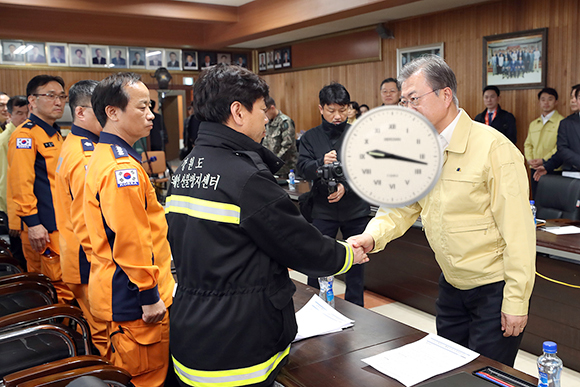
**9:17**
